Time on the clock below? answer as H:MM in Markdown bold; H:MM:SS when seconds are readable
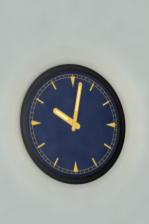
**10:02**
